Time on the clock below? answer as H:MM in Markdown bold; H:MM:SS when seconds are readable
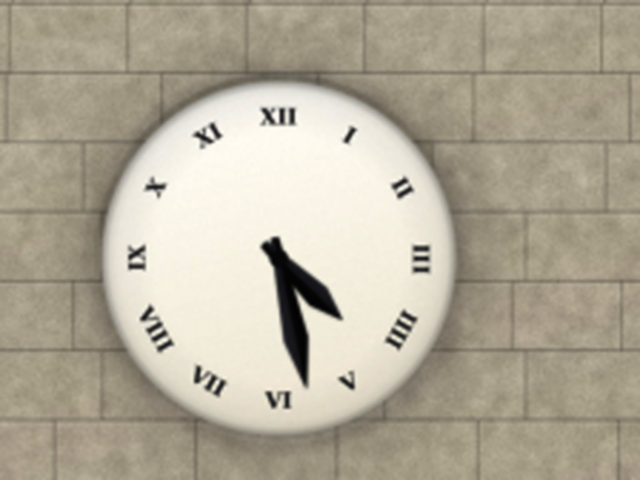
**4:28**
